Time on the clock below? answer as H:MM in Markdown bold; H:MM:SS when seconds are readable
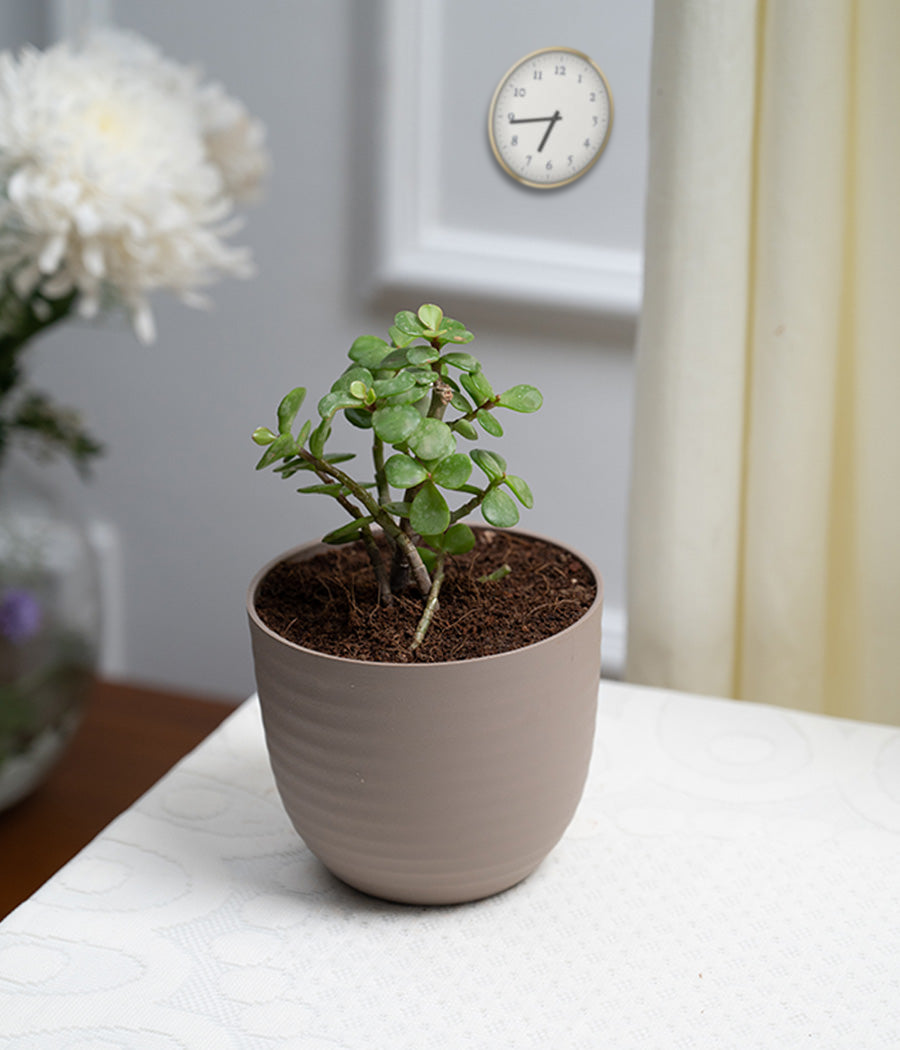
**6:44**
